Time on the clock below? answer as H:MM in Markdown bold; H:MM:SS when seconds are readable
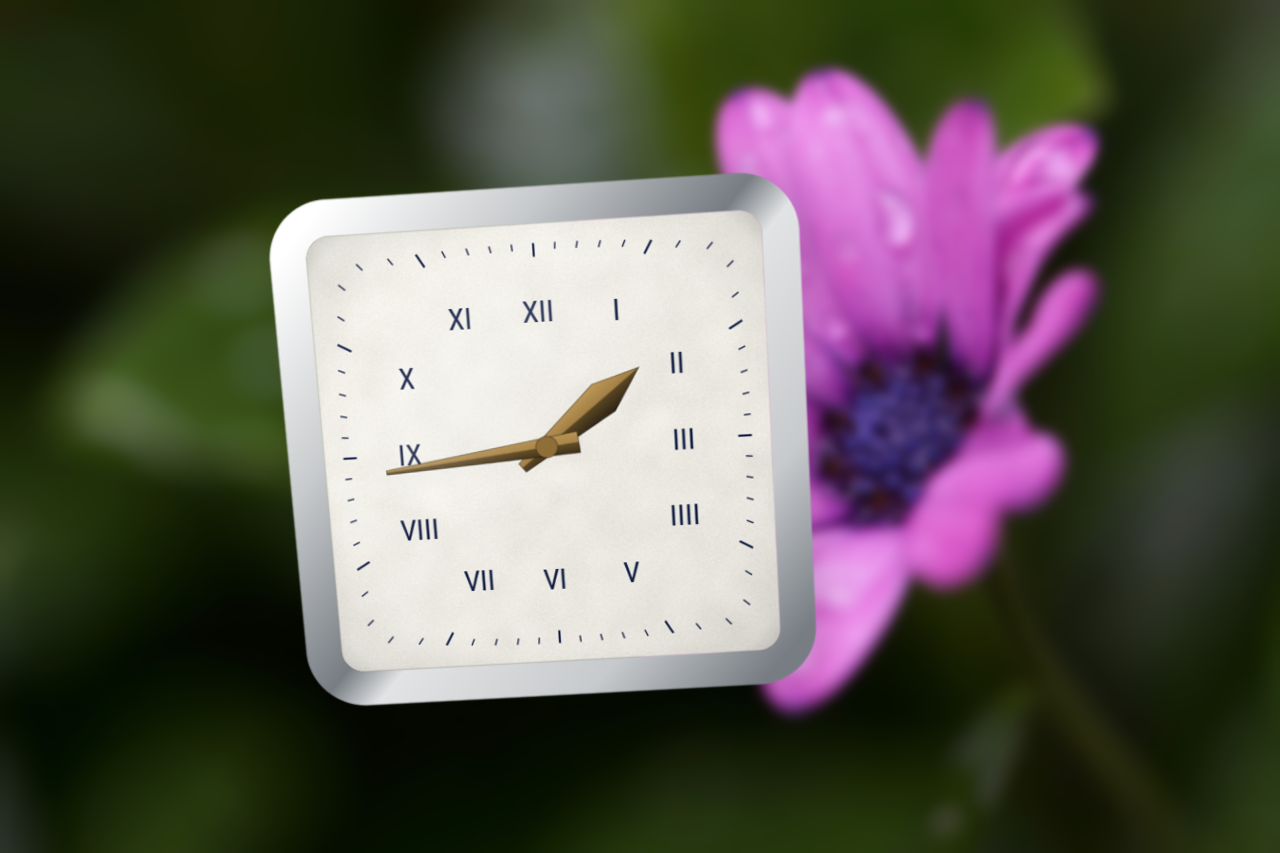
**1:44**
